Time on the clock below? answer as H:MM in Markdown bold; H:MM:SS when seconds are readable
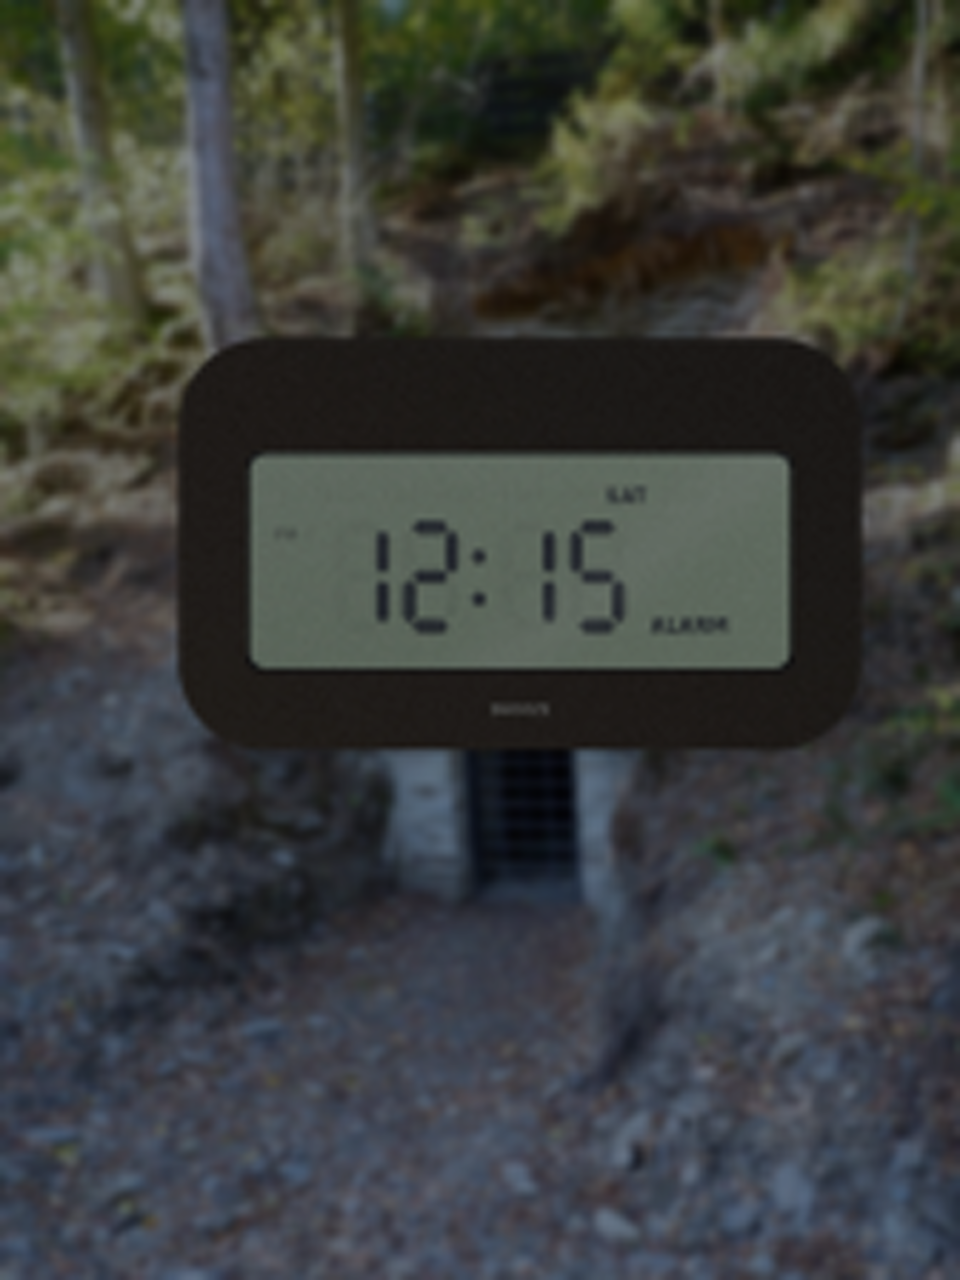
**12:15**
